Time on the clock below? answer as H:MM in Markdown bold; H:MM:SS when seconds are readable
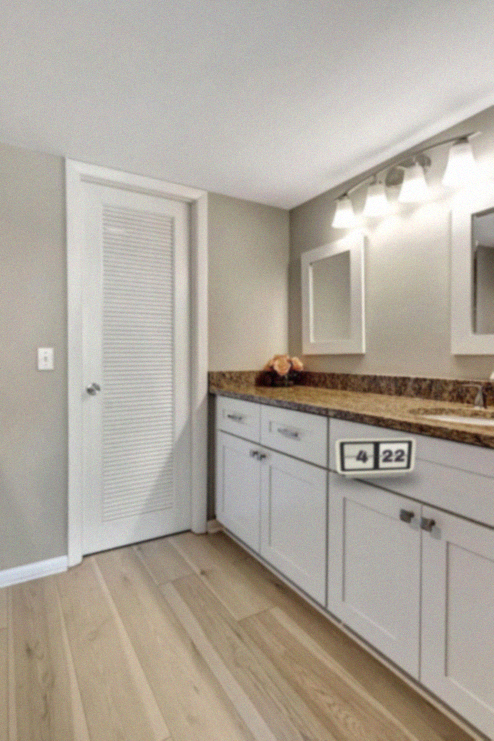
**4:22**
